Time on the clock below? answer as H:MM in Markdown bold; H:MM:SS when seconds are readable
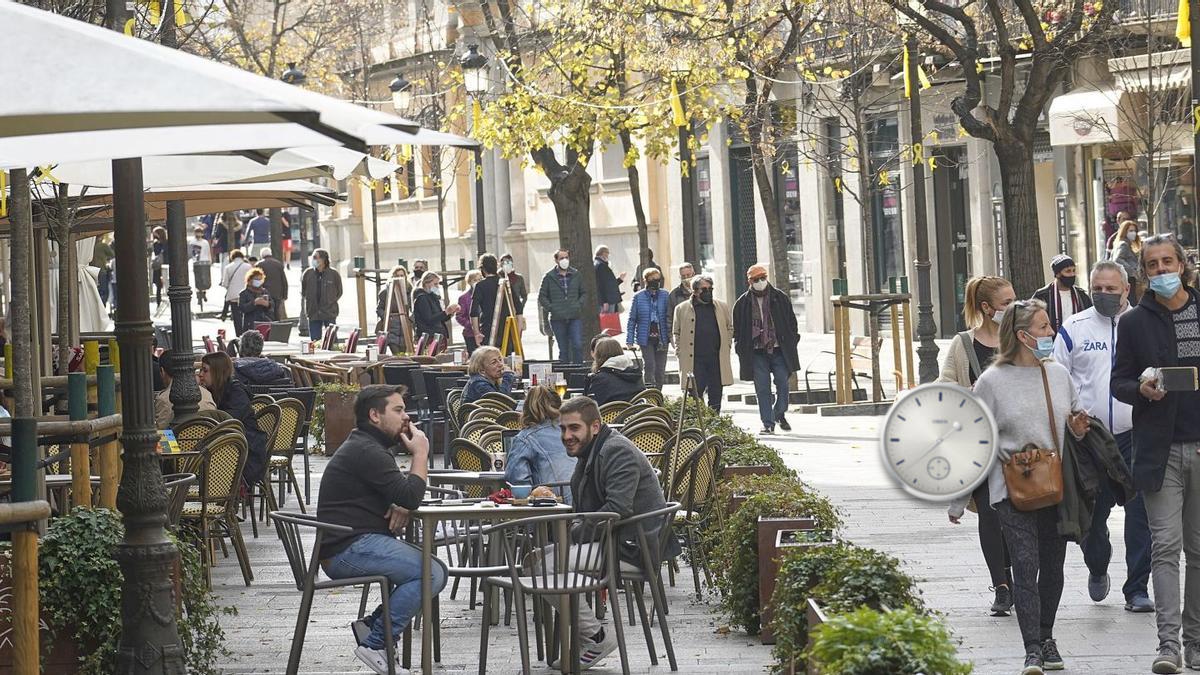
**1:38**
